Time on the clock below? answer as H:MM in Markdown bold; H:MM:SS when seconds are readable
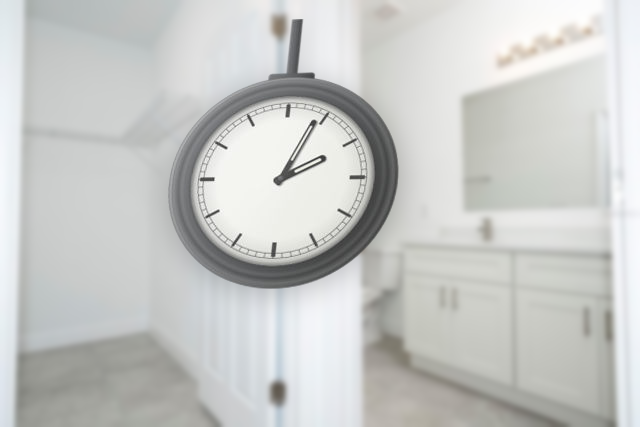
**2:04**
